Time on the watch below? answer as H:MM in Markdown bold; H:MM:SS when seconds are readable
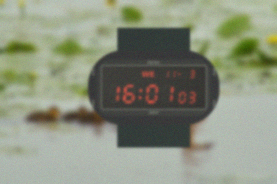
**16:01:03**
